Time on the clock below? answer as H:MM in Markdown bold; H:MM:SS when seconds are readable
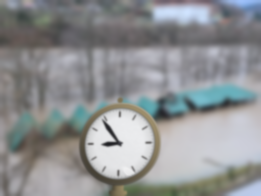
**8:54**
